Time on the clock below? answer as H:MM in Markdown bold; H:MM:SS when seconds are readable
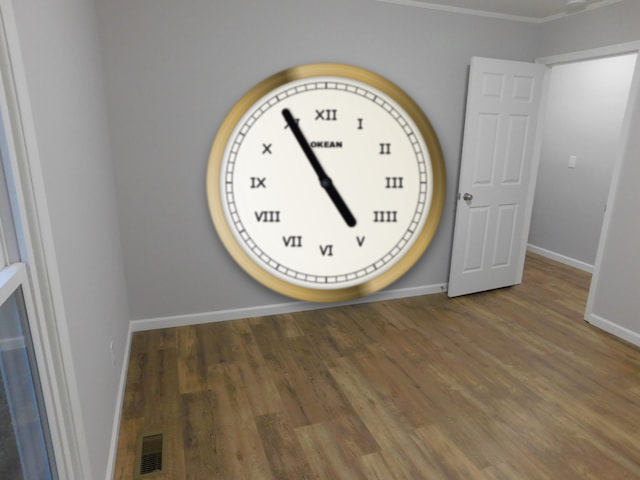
**4:55**
